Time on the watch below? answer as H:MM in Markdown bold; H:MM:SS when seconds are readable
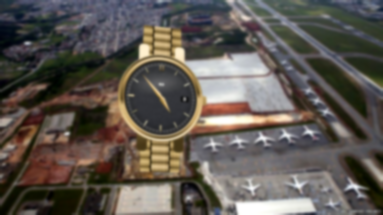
**4:53**
